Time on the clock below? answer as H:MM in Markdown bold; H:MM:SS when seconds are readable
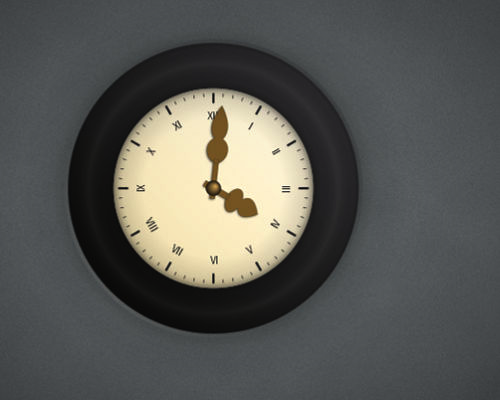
**4:01**
